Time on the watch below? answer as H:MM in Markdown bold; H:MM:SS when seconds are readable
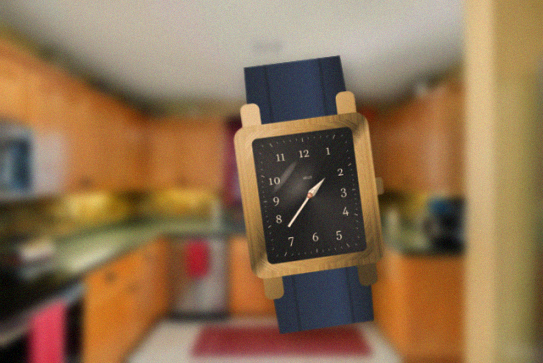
**1:37**
